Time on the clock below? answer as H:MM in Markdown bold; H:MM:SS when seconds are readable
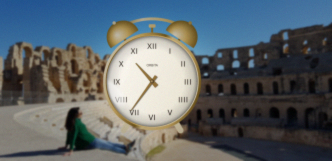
**10:36**
